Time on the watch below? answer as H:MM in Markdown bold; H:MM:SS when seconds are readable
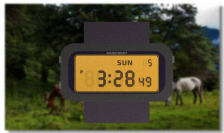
**3:28:49**
